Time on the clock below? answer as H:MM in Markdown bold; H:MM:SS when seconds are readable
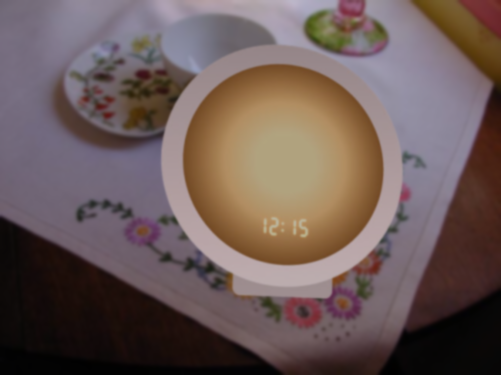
**12:15**
